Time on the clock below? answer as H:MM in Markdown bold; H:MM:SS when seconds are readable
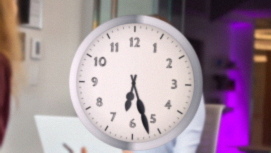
**6:27**
